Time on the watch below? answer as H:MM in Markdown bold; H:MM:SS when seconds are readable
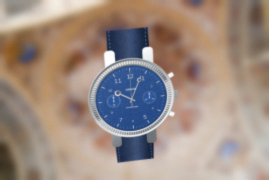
**10:04**
